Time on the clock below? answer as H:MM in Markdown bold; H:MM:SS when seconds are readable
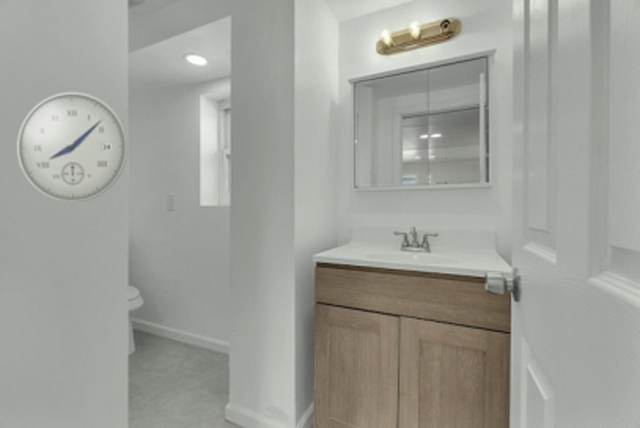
**8:08**
